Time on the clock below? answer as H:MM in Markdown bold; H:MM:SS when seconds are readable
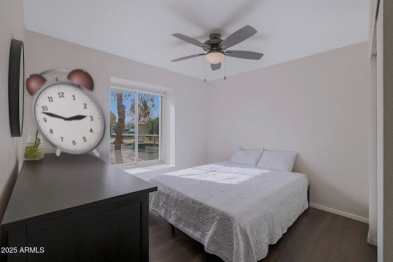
**2:48**
